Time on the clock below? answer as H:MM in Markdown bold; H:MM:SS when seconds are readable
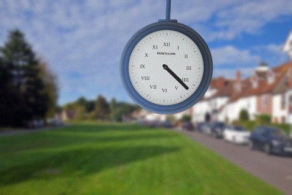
**4:22**
